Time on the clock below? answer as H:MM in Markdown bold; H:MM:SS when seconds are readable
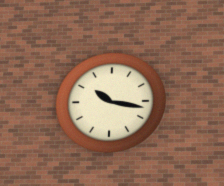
**10:17**
